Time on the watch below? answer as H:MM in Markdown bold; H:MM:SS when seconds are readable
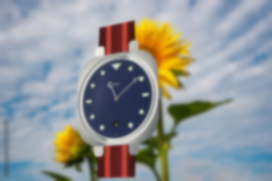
**11:09**
